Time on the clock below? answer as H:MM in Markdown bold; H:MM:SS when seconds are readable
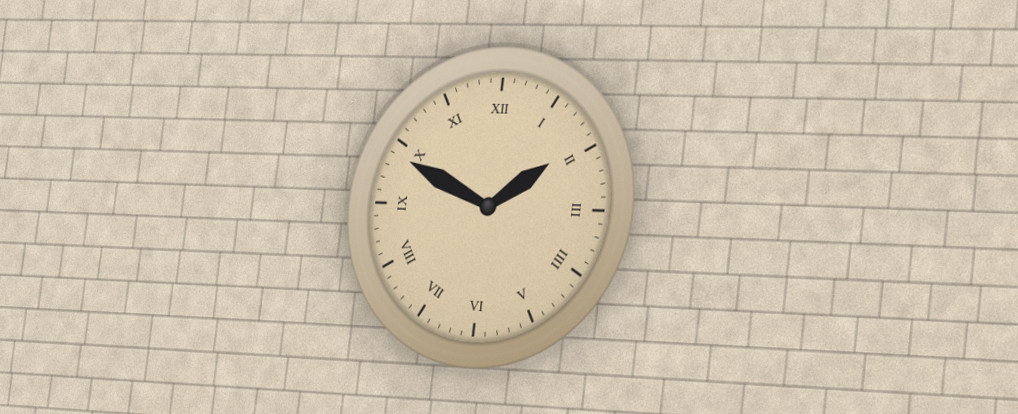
**1:49**
